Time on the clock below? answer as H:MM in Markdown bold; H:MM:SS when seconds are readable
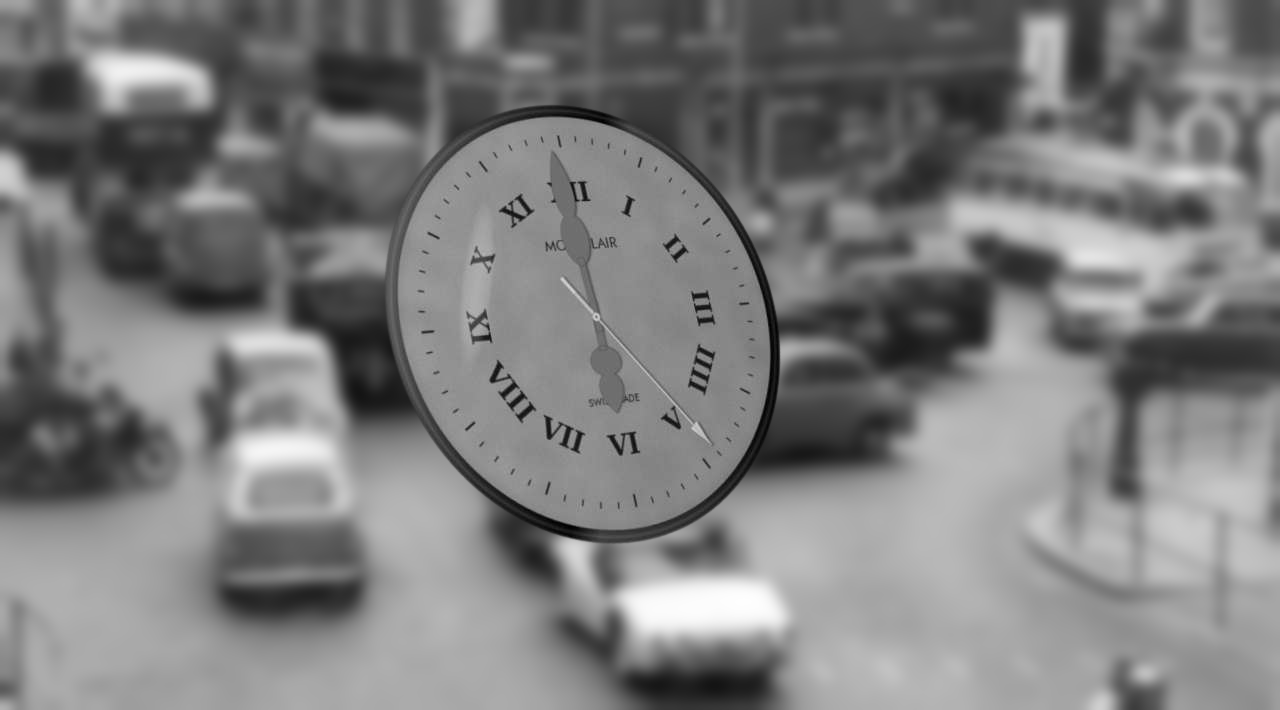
**5:59:24**
